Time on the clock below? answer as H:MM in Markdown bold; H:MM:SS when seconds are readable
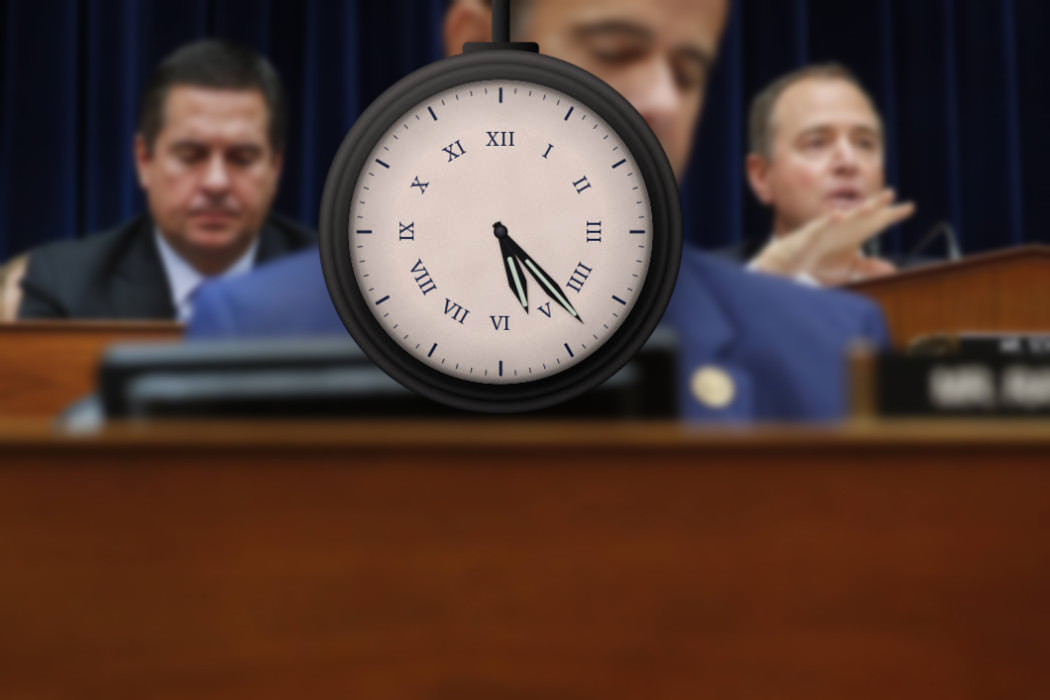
**5:23**
